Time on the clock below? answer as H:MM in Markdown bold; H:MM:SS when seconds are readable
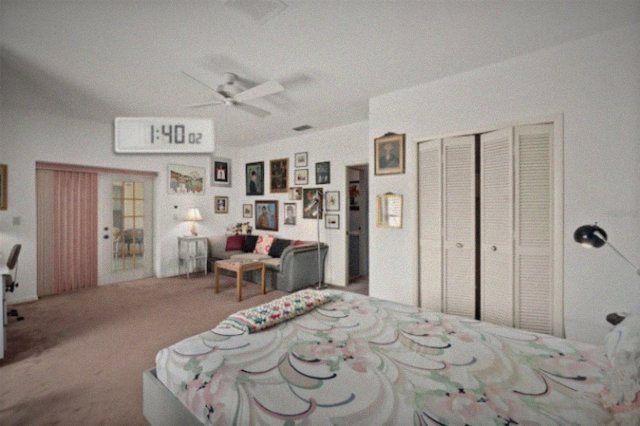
**1:40**
